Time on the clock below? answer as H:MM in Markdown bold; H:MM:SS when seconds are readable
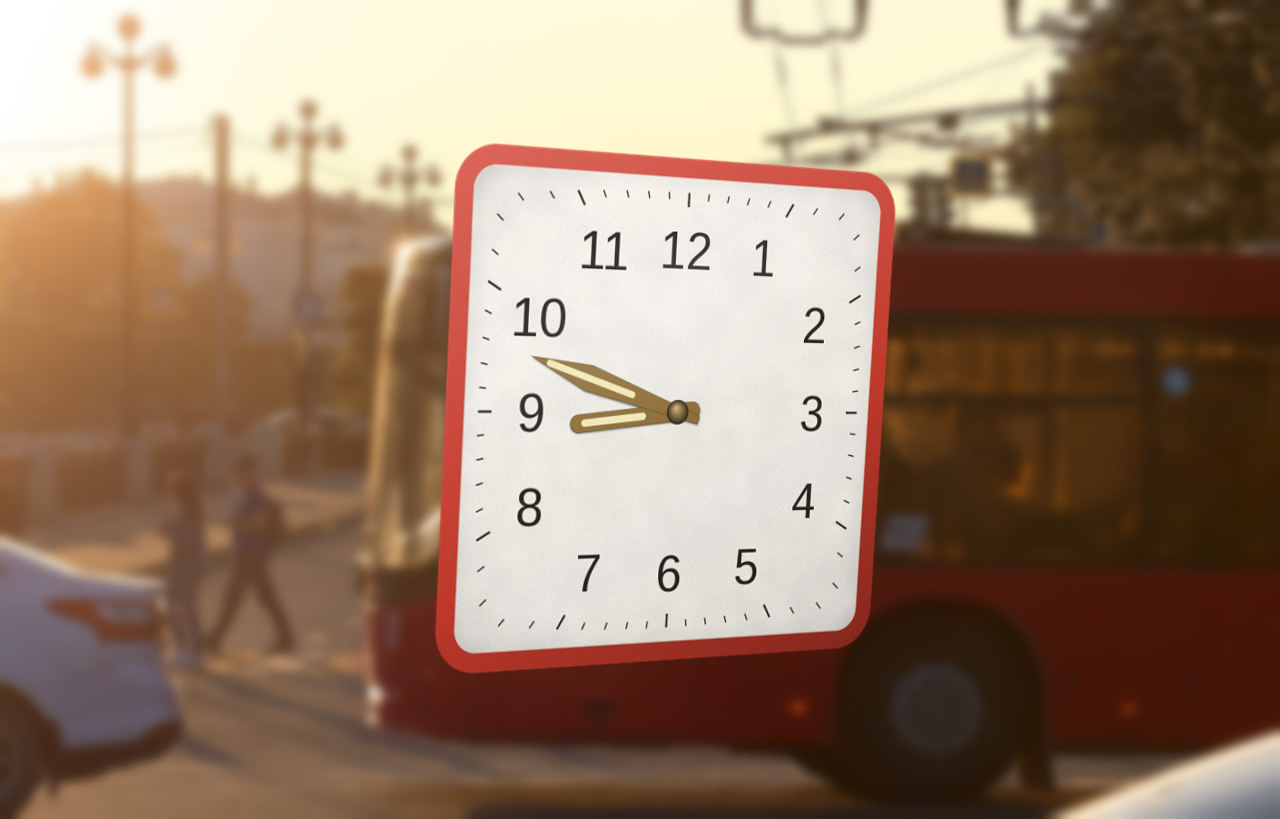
**8:48**
